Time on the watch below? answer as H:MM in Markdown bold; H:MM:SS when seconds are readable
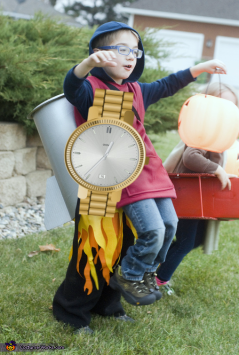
**12:36**
